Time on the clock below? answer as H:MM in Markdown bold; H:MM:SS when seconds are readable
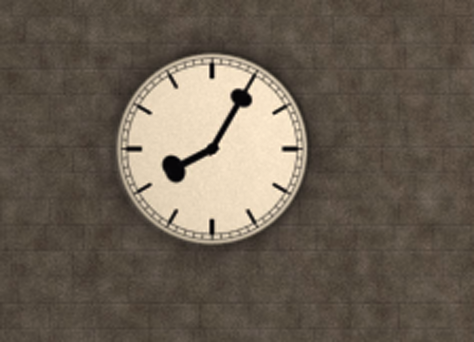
**8:05**
